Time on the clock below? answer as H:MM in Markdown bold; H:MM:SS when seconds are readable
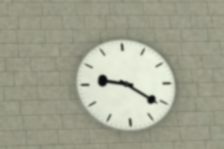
**9:21**
